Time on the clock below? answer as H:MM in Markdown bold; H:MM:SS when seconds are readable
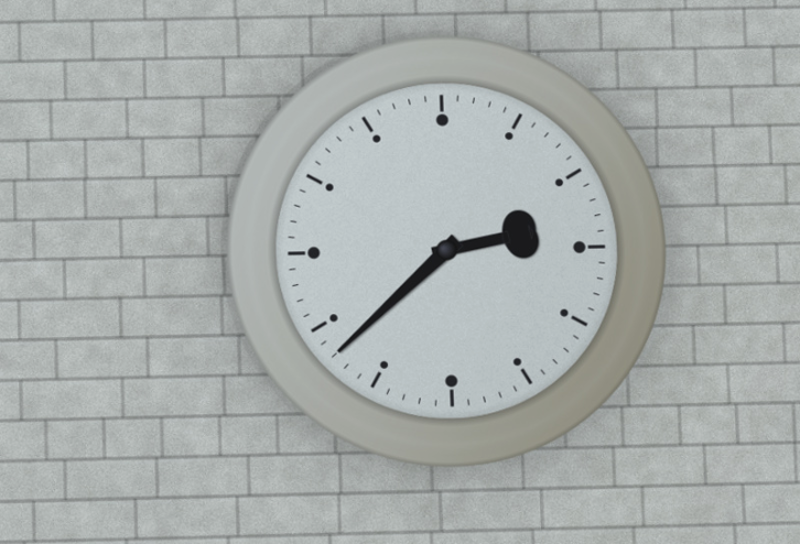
**2:38**
